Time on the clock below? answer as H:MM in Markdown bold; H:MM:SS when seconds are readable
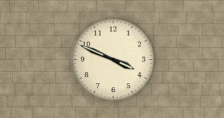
**3:49**
